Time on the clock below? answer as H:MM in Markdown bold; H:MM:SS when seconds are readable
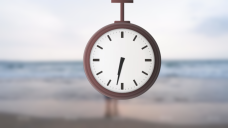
**6:32**
